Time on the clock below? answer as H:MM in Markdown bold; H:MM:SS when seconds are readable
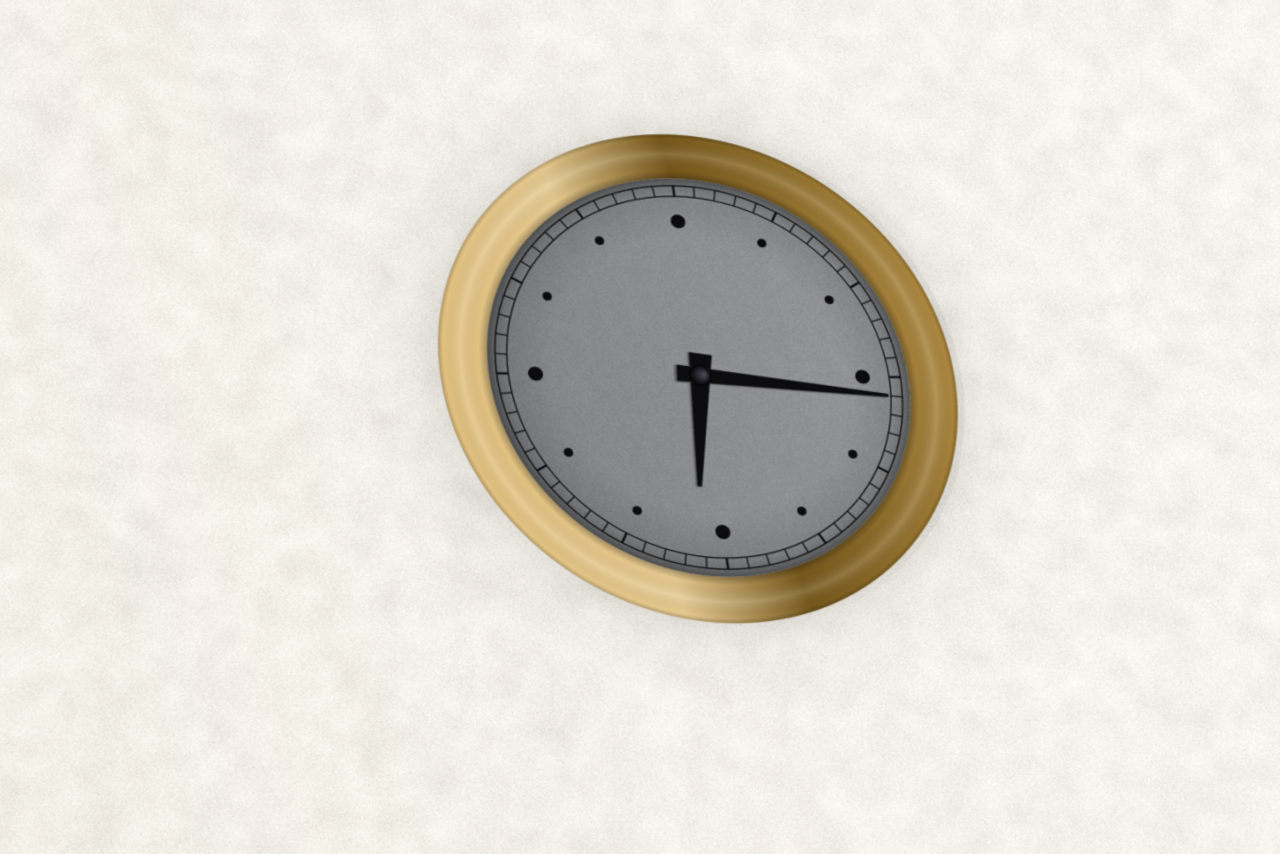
**6:16**
